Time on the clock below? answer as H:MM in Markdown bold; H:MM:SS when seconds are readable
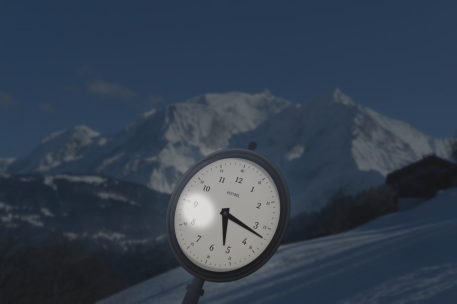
**5:17**
